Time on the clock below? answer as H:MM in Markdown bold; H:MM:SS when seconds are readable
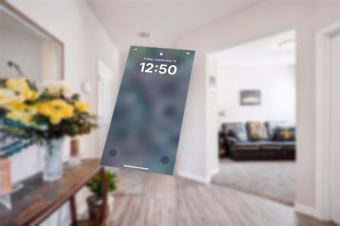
**12:50**
